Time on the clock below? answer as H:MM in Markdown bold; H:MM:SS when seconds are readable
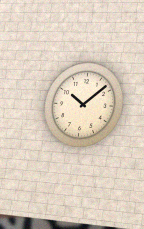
**10:08**
